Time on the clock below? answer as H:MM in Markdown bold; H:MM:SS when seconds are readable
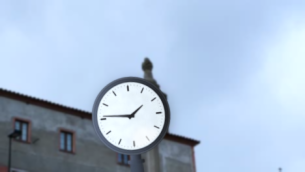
**1:46**
